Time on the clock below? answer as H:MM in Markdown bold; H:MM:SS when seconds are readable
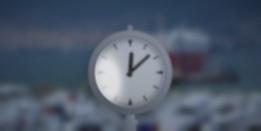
**12:08**
